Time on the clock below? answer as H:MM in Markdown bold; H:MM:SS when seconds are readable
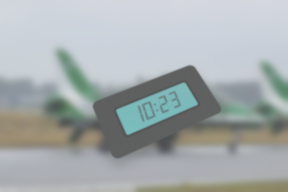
**10:23**
